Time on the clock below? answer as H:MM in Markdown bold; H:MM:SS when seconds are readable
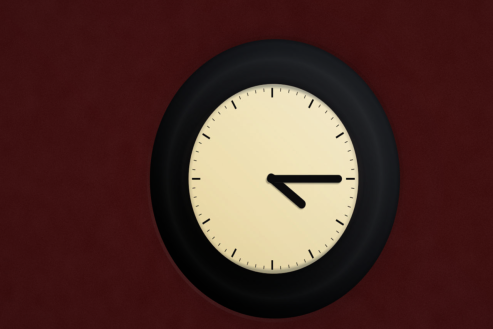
**4:15**
